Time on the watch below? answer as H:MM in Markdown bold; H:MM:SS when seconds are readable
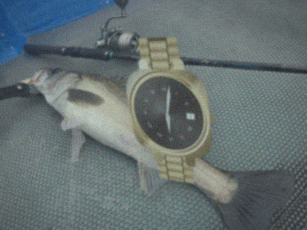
**6:02**
